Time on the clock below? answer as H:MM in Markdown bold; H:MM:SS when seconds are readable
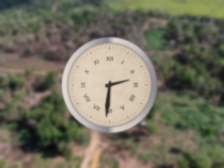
**2:31**
